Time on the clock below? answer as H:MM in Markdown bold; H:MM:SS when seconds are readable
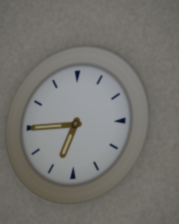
**6:45**
